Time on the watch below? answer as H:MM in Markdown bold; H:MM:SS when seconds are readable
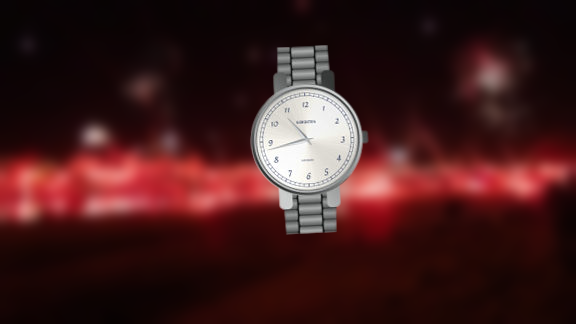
**10:43**
